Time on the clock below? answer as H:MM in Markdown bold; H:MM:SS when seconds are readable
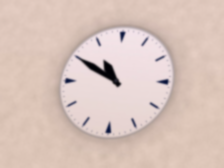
**10:50**
